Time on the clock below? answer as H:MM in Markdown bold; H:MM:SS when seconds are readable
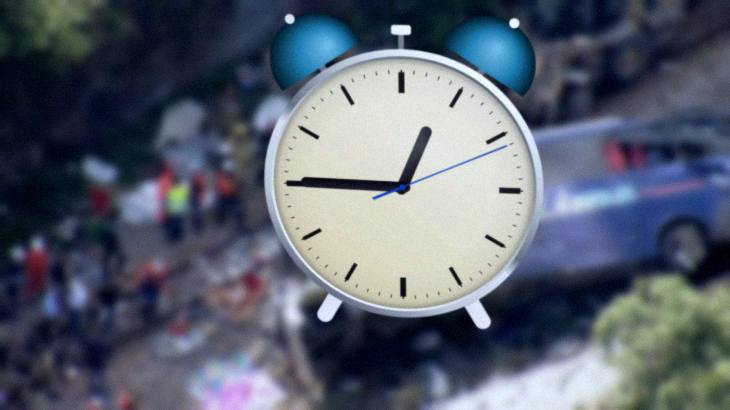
**12:45:11**
